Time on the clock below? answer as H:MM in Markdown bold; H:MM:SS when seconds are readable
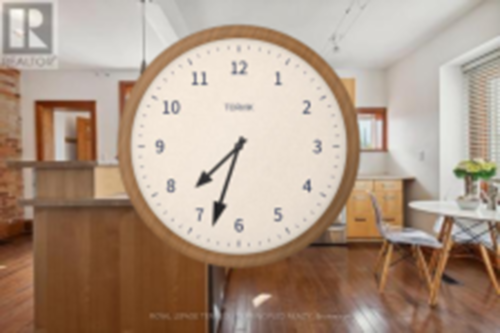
**7:33**
